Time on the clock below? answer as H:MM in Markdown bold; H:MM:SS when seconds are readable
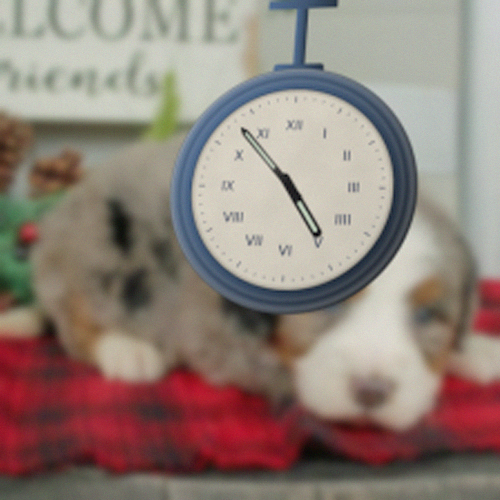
**4:53**
